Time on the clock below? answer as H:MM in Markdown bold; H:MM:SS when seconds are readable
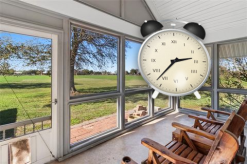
**2:37**
